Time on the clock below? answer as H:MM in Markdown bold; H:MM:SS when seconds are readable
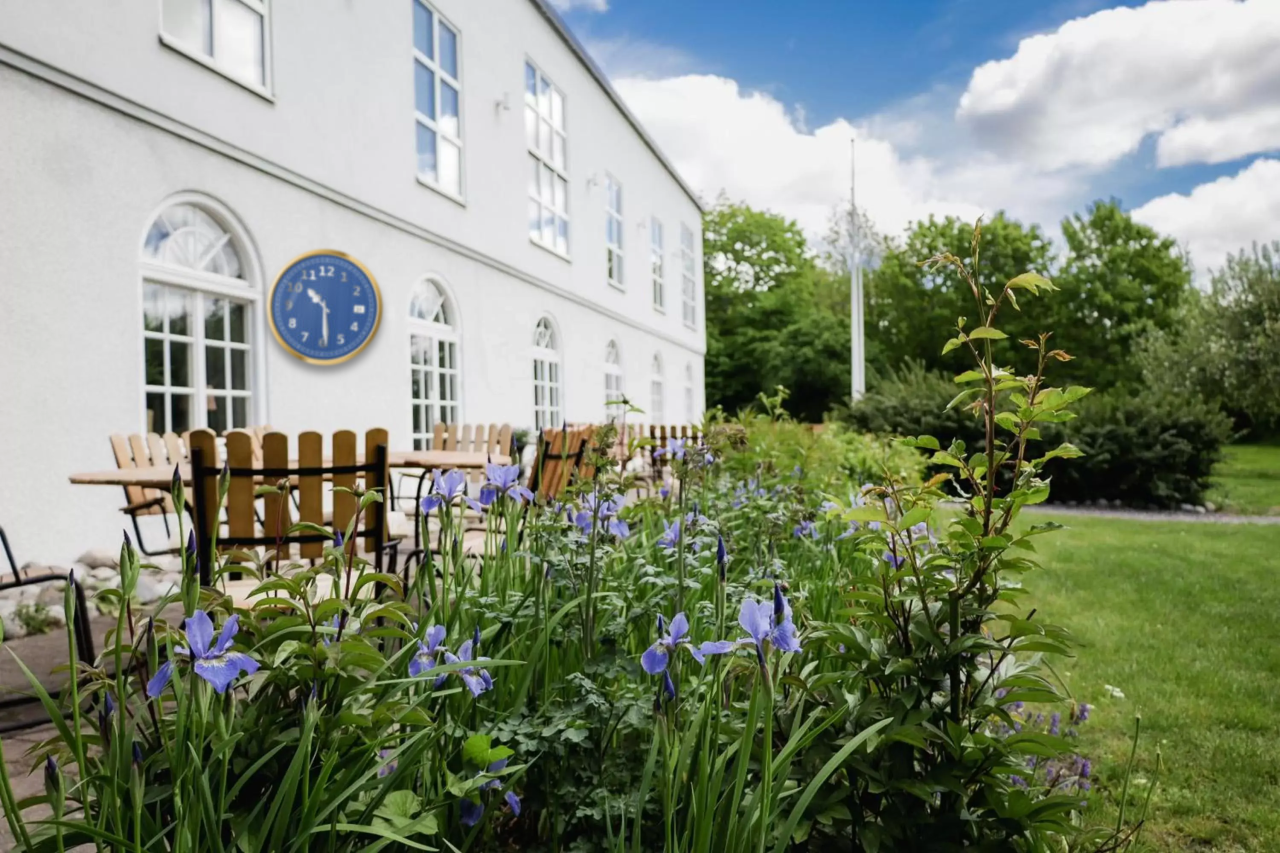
**10:29**
